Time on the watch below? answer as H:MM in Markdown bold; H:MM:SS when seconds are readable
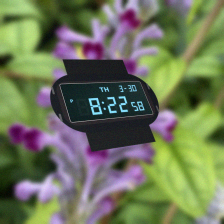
**8:22:58**
